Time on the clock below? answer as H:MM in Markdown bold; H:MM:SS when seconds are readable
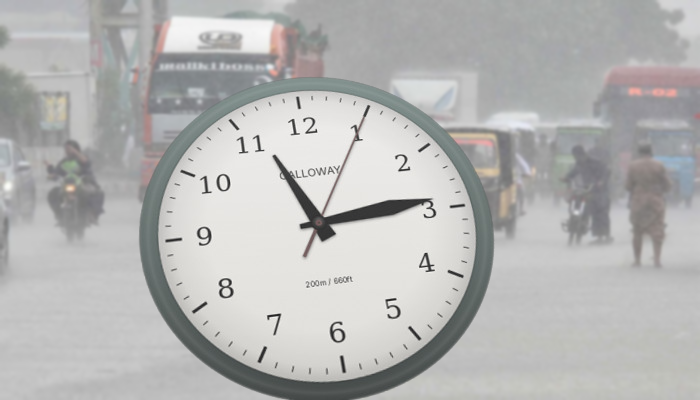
**11:14:05**
